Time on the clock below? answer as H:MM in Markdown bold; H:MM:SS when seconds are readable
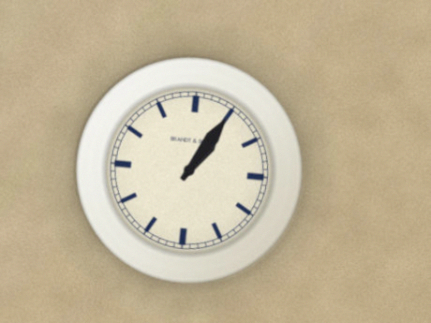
**1:05**
